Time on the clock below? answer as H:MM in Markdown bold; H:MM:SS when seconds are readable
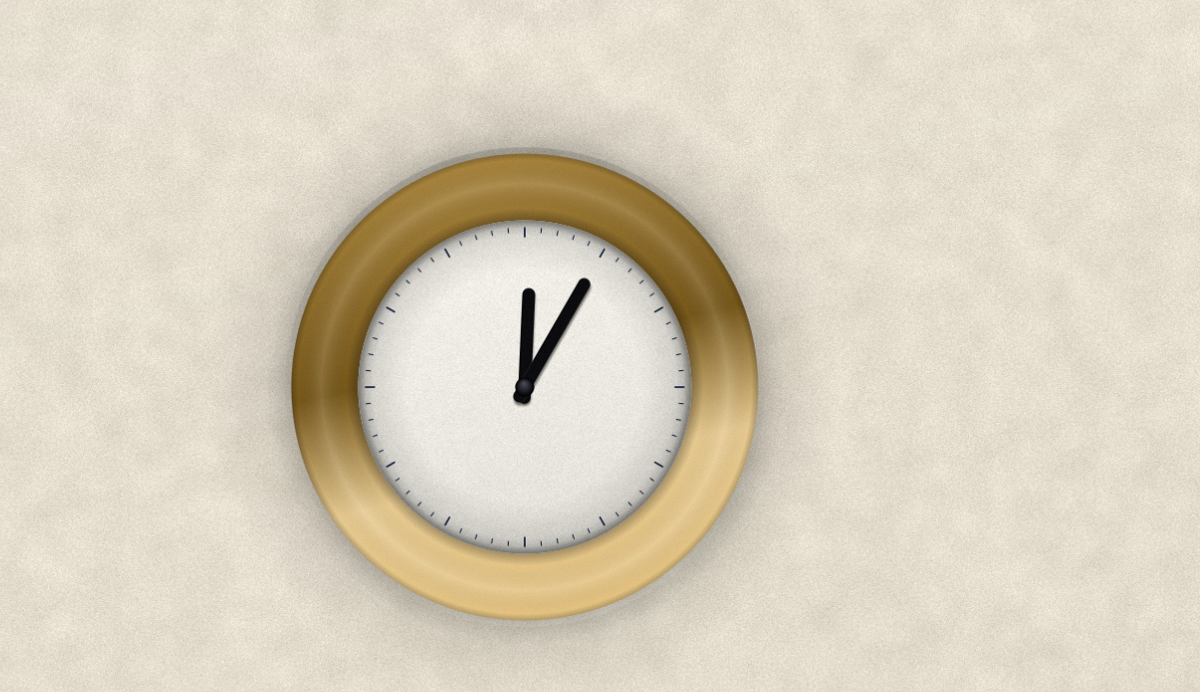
**12:05**
